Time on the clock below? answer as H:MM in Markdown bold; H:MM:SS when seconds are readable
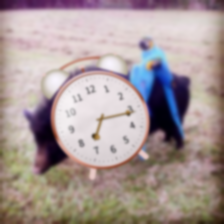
**7:16**
